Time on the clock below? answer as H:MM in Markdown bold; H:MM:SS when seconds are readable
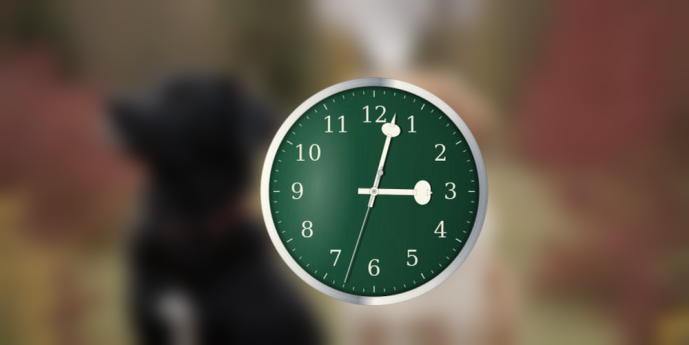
**3:02:33**
